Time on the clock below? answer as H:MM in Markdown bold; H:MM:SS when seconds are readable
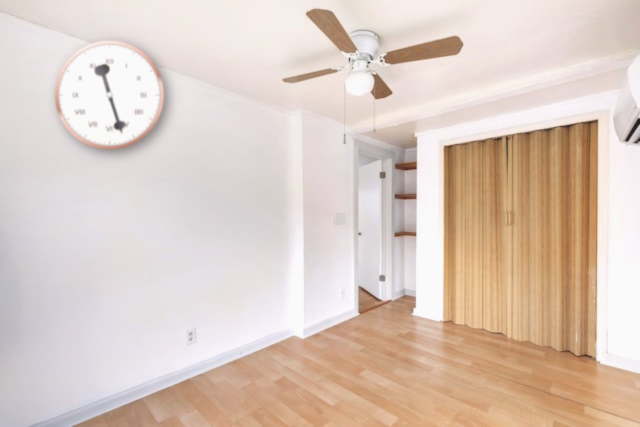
**11:27**
